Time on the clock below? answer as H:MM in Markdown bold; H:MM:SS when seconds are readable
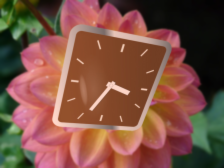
**3:34**
